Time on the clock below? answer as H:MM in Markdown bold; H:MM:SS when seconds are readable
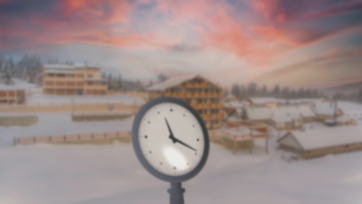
**11:19**
